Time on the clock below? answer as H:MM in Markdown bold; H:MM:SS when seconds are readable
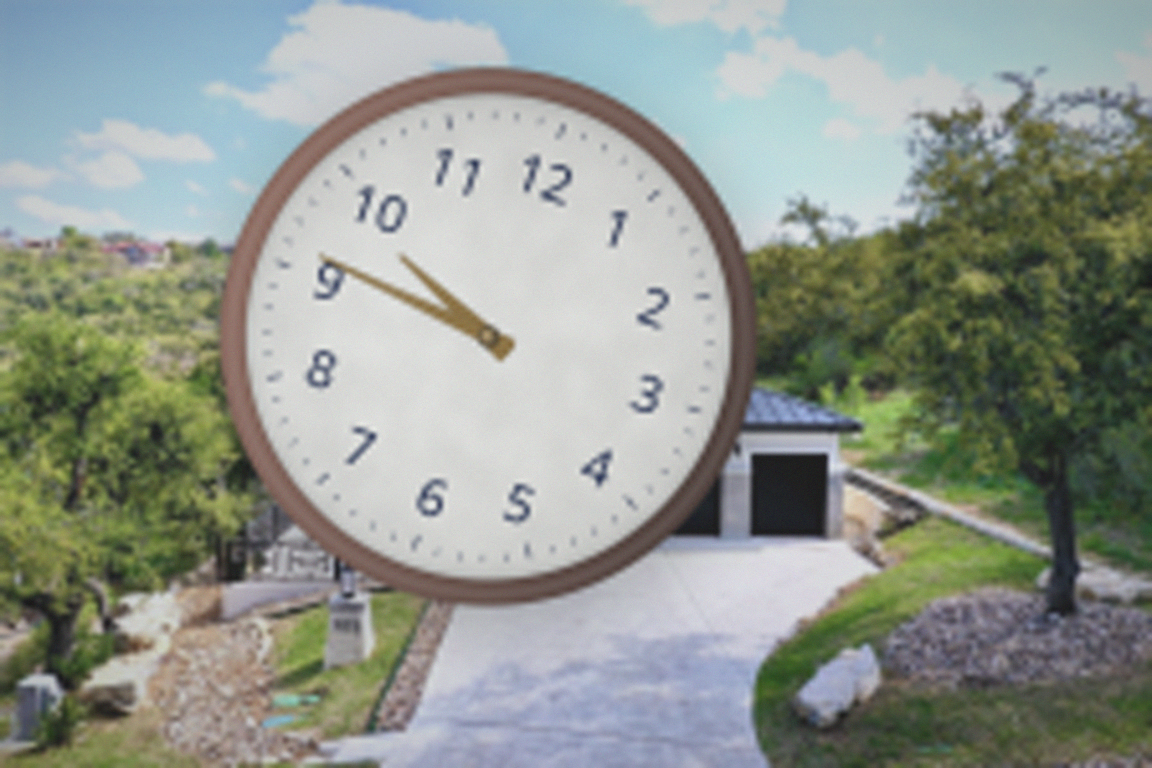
**9:46**
